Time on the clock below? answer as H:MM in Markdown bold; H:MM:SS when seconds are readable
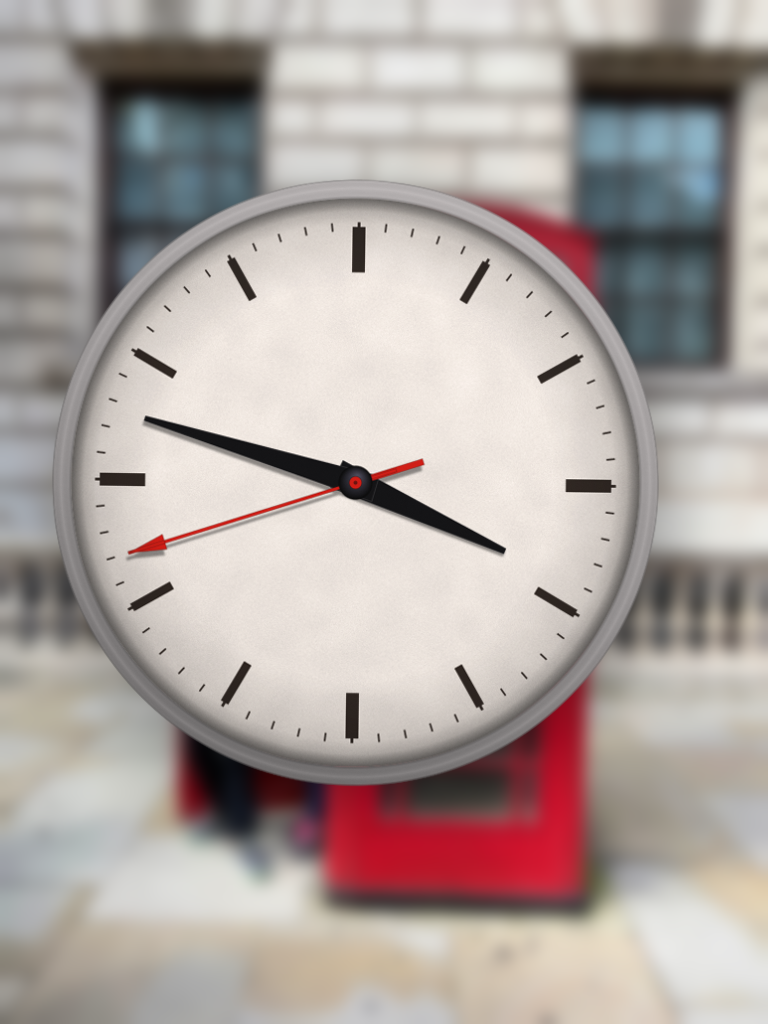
**3:47:42**
